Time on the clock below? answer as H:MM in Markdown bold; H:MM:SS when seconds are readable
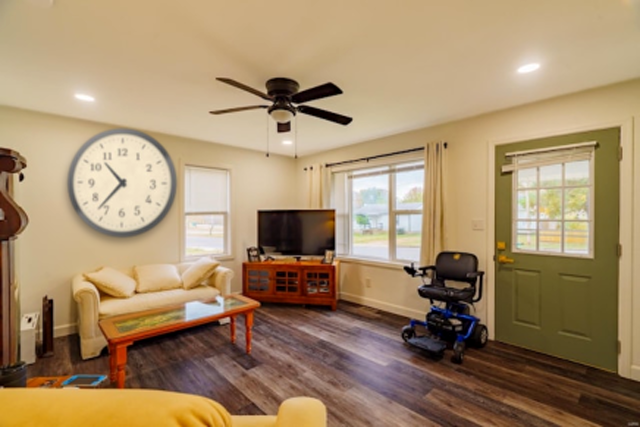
**10:37**
